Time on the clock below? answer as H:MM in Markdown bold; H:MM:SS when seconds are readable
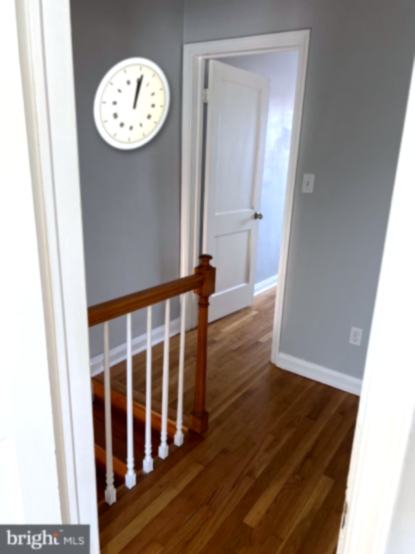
**12:01**
